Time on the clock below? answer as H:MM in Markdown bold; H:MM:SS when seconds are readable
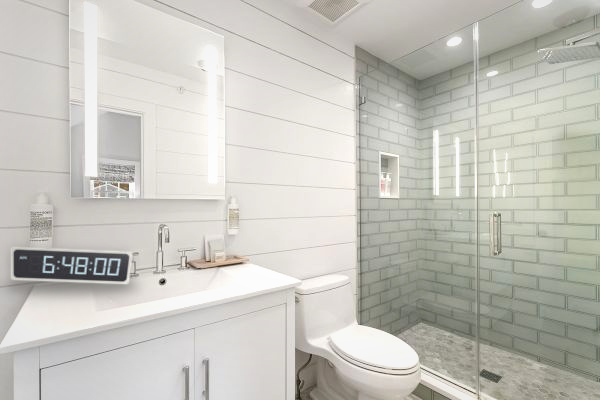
**6:48:00**
